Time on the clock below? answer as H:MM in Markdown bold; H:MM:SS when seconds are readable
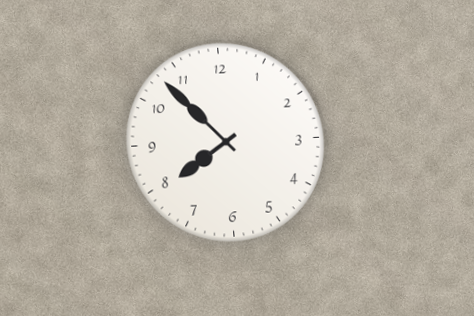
**7:53**
